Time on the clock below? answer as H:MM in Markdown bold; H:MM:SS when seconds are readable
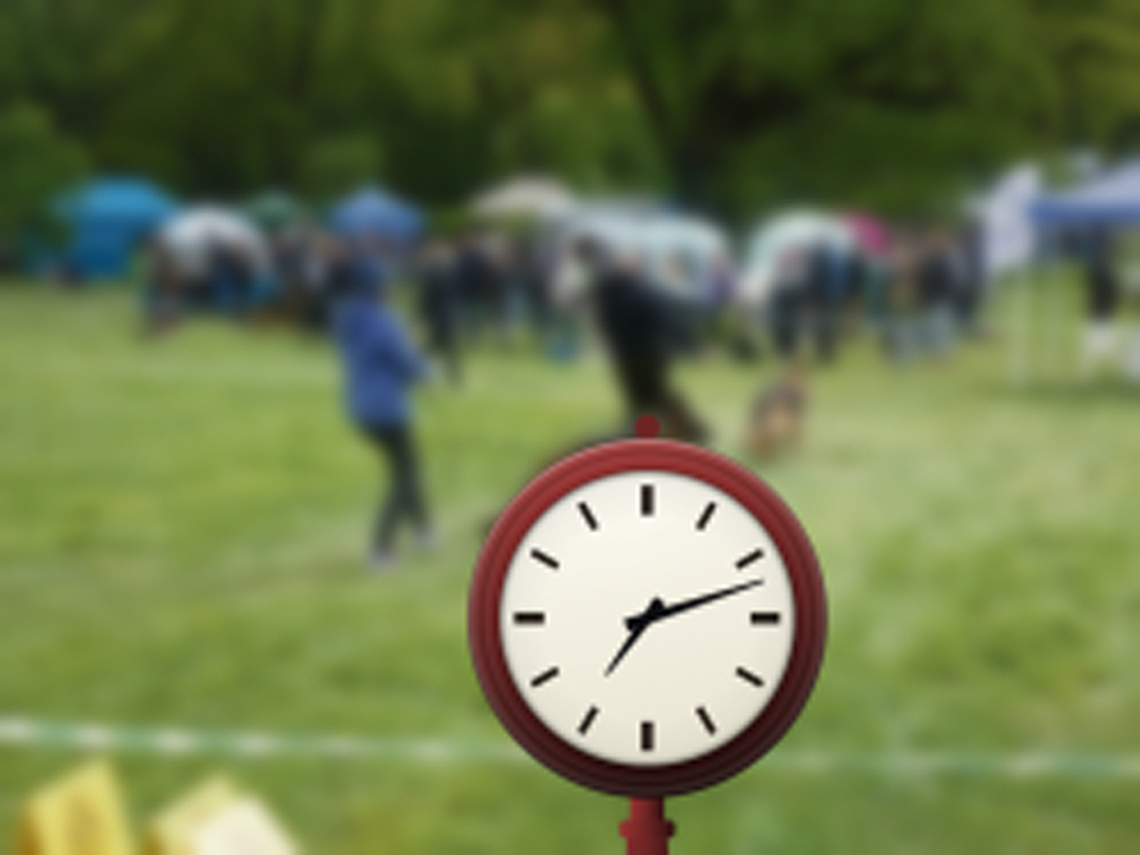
**7:12**
